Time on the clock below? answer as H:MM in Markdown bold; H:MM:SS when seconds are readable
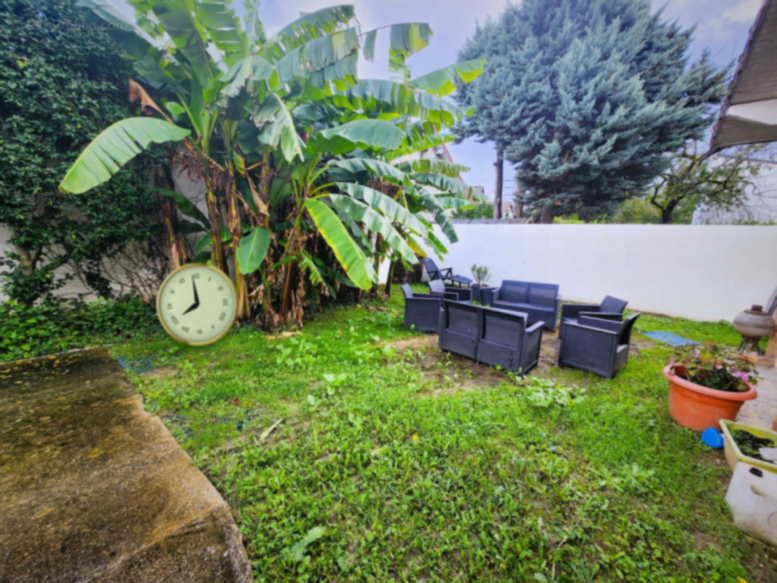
**7:59**
